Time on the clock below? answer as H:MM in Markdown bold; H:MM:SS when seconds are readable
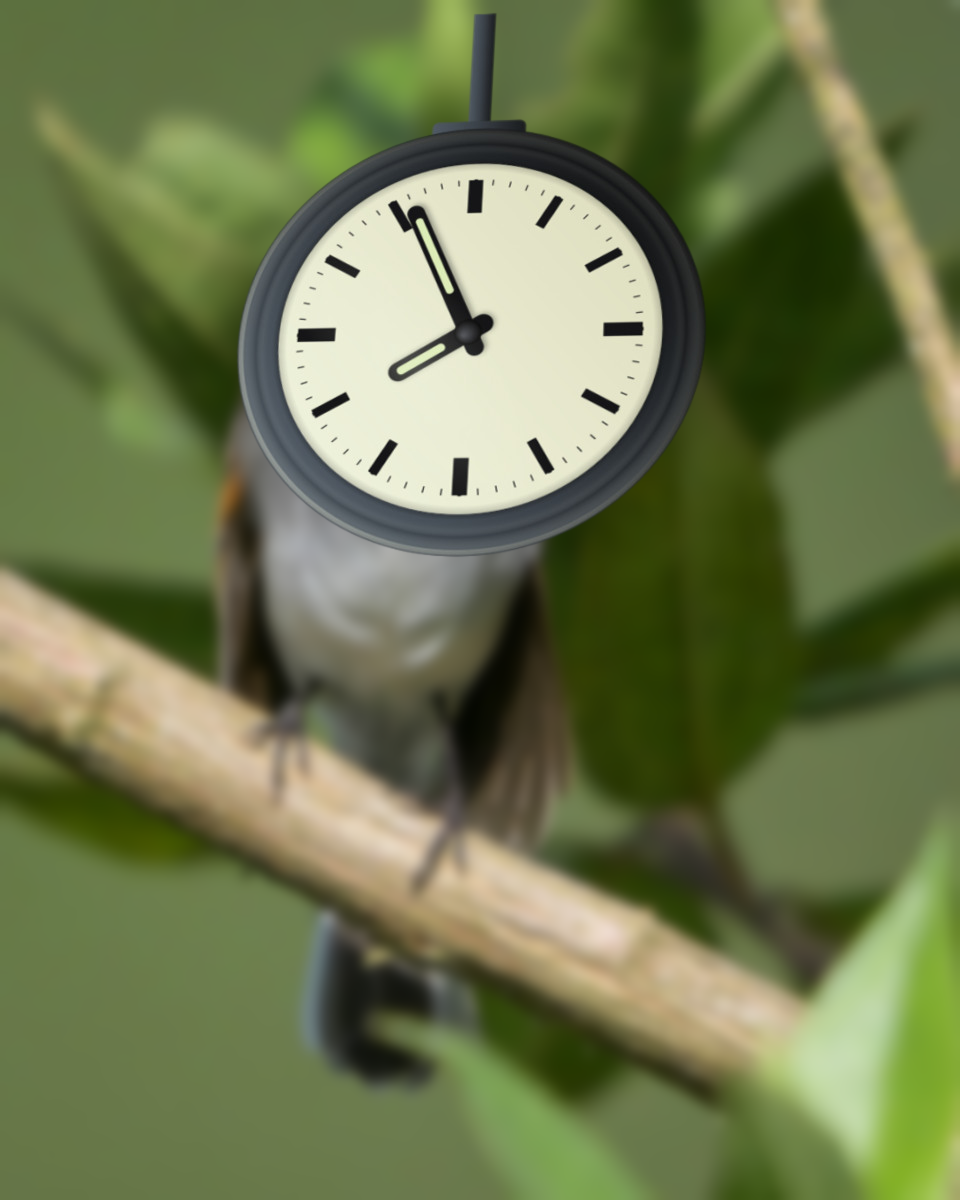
**7:56**
